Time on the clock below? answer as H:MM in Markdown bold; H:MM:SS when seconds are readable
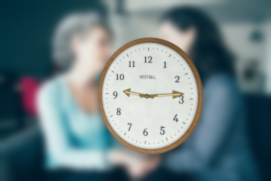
**9:14**
